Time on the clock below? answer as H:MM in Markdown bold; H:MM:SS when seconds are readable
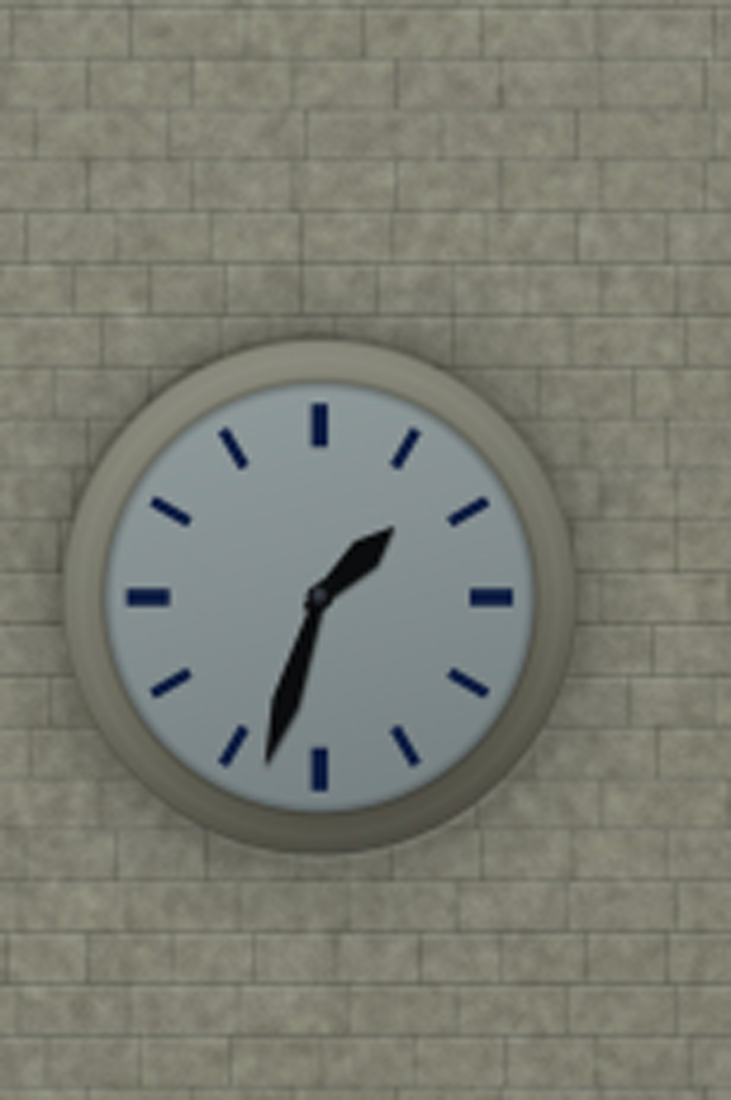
**1:33**
